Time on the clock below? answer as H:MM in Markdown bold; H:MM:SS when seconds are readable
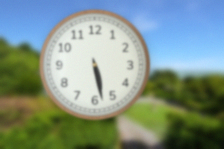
**5:28**
